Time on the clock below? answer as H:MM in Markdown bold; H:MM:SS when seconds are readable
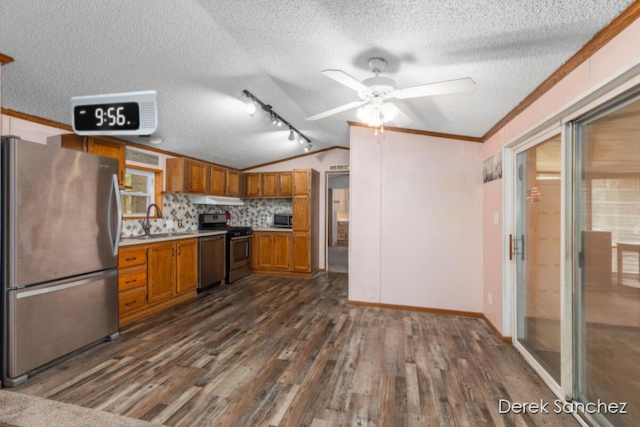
**9:56**
